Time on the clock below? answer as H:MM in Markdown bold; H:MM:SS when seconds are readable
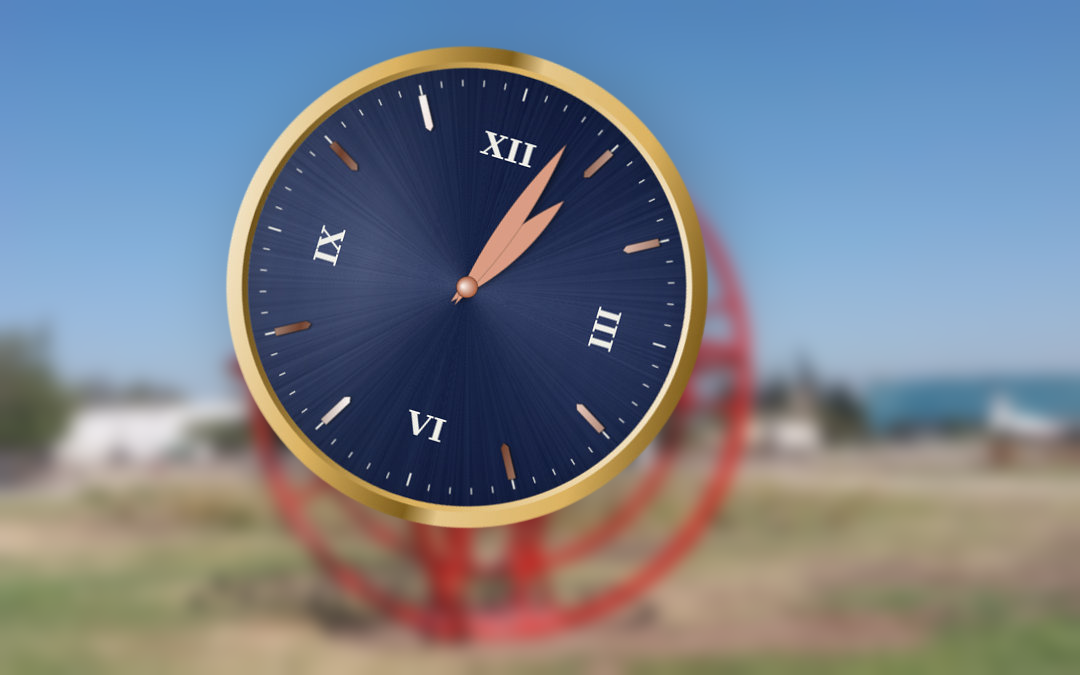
**1:03**
